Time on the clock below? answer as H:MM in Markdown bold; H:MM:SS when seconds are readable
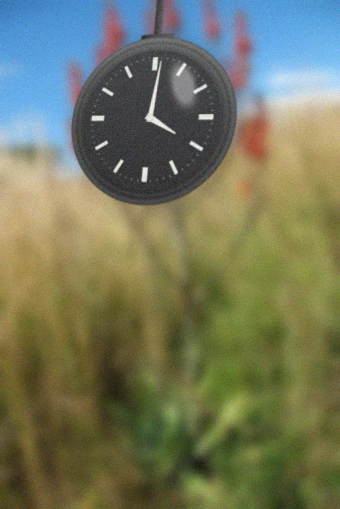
**4:01**
